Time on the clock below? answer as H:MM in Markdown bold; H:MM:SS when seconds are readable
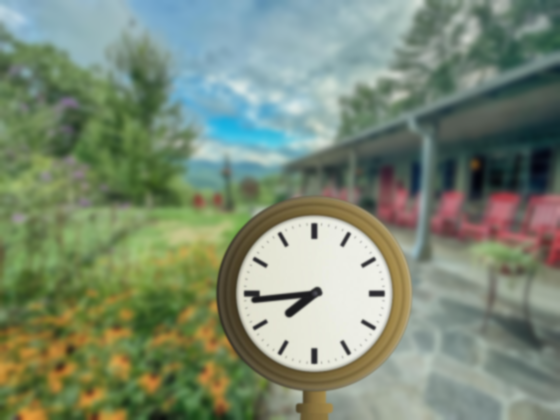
**7:44**
